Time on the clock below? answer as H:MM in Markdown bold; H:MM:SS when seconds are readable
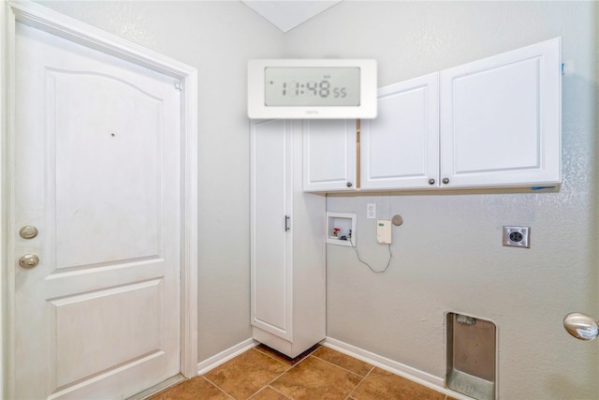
**11:48:55**
